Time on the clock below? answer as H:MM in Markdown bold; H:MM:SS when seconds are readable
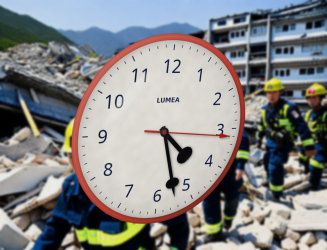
**4:27:16**
